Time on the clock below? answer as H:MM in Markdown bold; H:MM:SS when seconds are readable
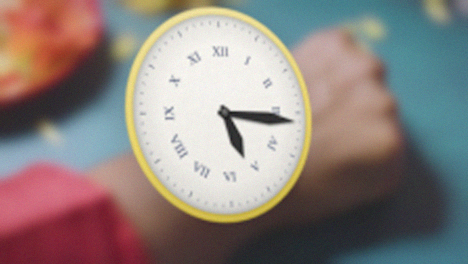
**5:16**
